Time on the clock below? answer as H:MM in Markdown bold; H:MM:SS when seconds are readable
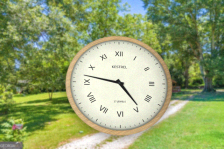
**4:47**
